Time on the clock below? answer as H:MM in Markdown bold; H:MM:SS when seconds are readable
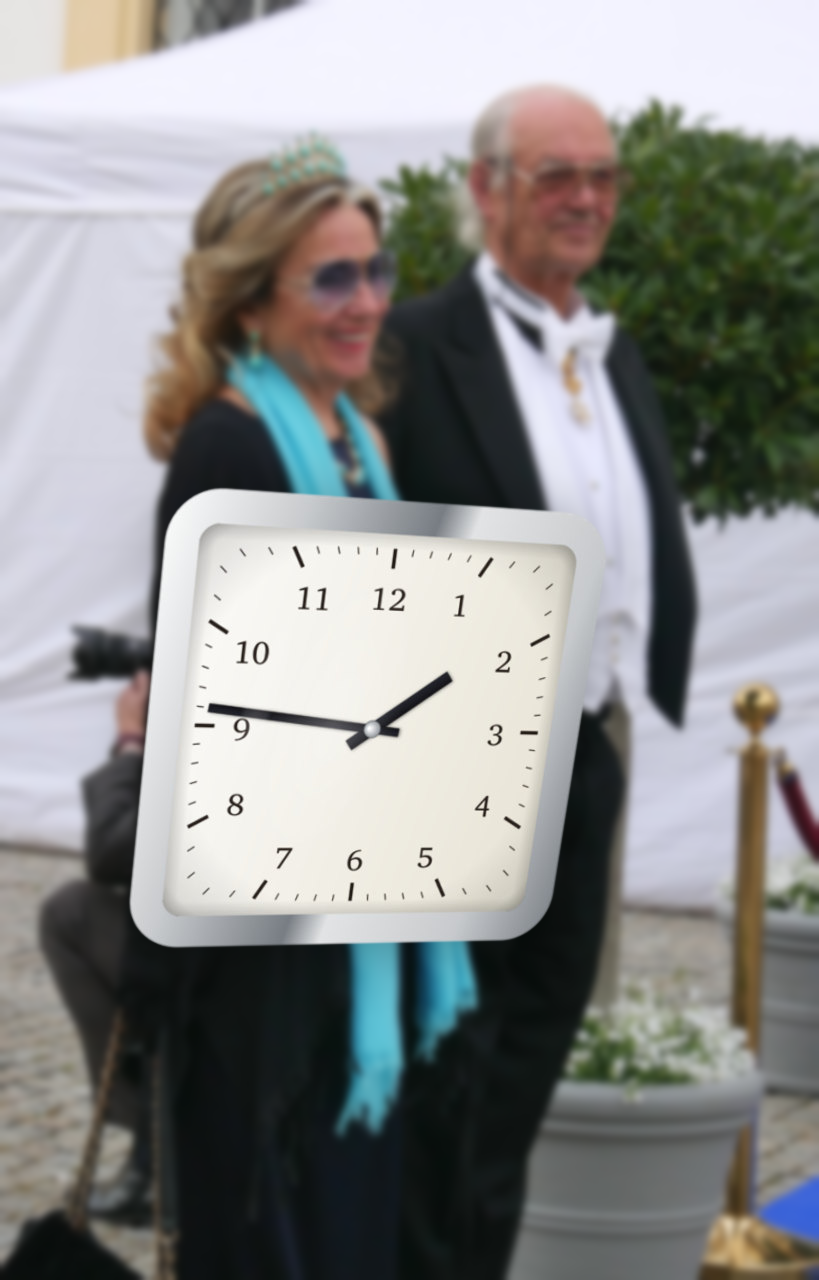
**1:46**
